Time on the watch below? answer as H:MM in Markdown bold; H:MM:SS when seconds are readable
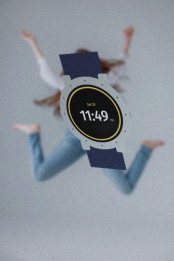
**11:49**
